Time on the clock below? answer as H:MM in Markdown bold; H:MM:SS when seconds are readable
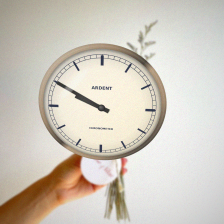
**9:50**
